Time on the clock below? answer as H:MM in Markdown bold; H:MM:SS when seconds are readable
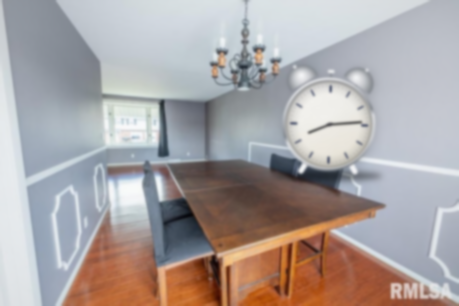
**8:14**
